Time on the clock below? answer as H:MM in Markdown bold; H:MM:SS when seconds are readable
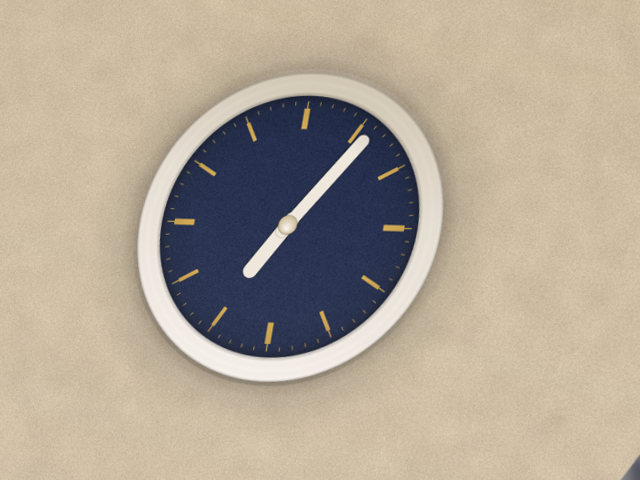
**7:06**
